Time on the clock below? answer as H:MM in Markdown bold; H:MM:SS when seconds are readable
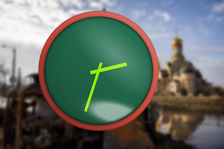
**2:33**
